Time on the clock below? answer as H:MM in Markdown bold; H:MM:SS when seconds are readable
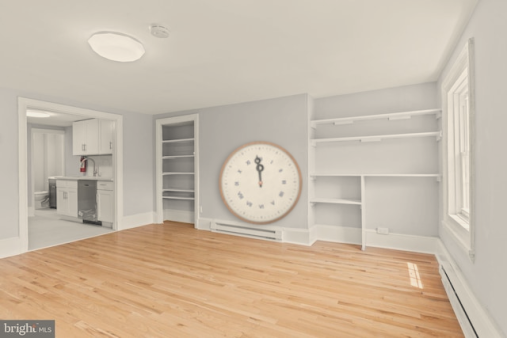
**11:59**
